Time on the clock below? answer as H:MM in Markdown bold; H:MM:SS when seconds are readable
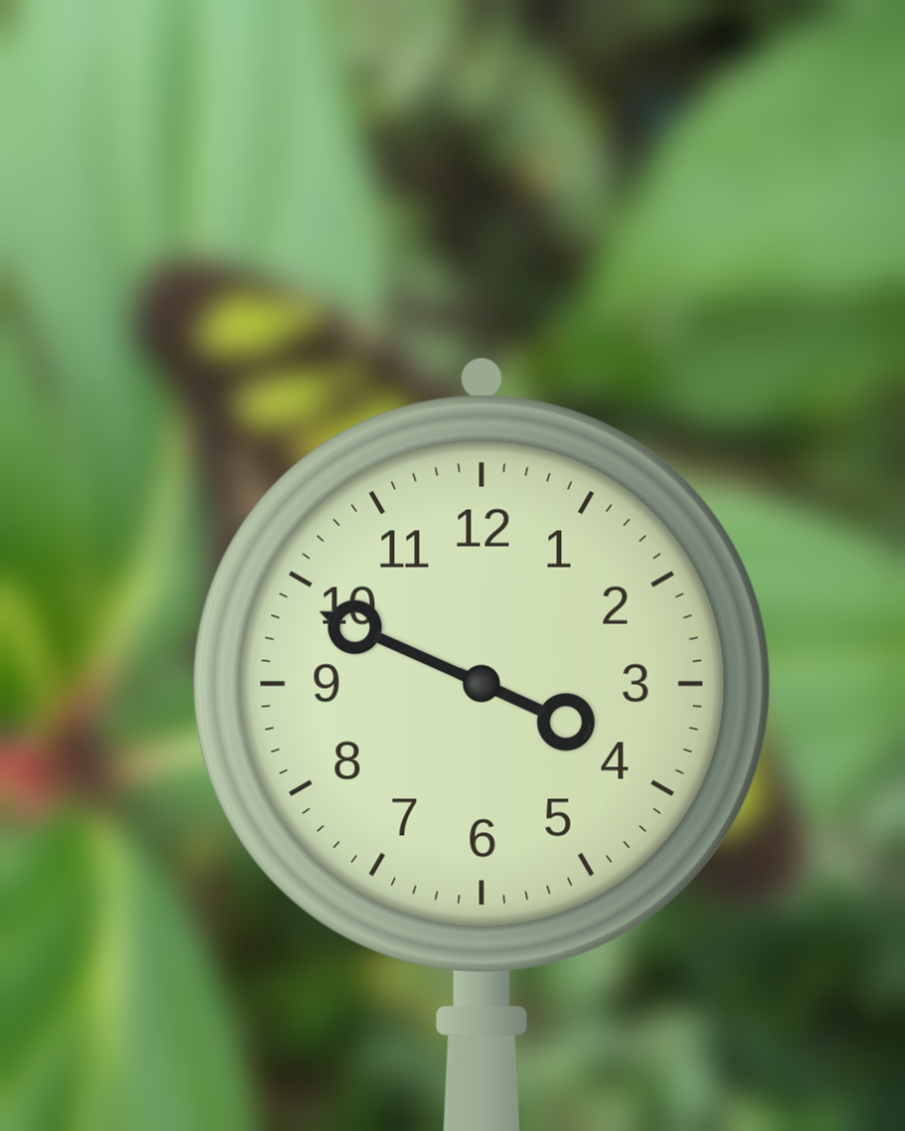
**3:49**
